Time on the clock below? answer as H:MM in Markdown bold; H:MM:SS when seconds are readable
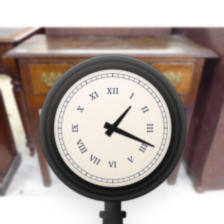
**1:19**
